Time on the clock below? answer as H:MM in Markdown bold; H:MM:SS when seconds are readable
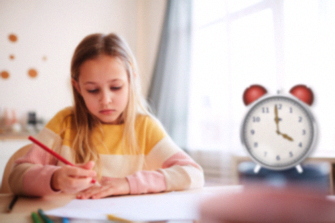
**3:59**
